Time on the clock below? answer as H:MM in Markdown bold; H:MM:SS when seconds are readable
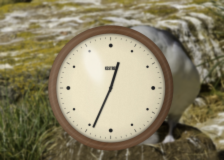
**12:34**
